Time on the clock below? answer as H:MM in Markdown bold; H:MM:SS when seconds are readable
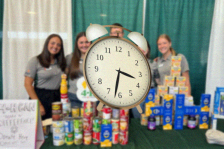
**3:32**
